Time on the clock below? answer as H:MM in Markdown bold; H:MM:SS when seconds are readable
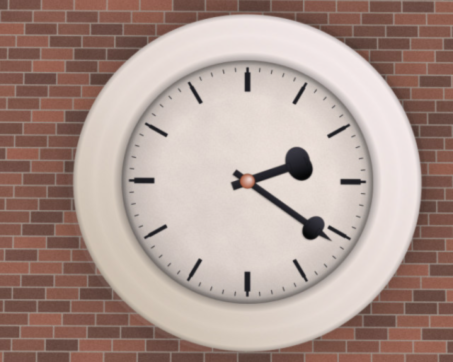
**2:21**
